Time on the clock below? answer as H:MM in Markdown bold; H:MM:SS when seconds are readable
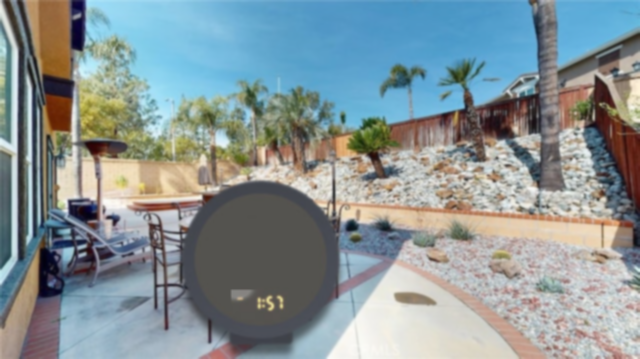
**1:57**
